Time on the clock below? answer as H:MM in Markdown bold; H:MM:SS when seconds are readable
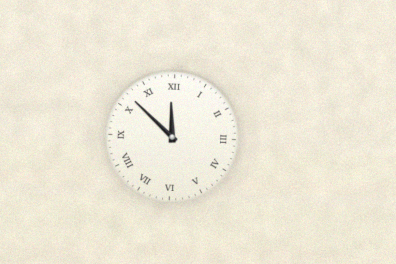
**11:52**
